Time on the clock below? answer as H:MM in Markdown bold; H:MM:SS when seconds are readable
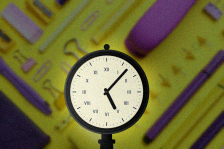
**5:07**
